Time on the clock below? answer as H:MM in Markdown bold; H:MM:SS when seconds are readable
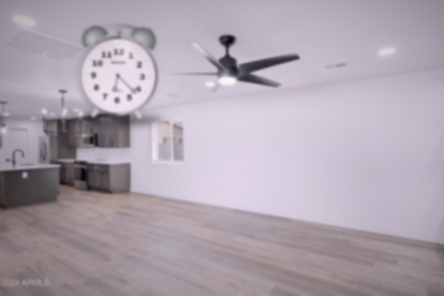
**6:22**
